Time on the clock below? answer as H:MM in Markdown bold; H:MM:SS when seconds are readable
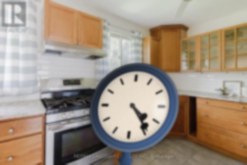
**4:24**
